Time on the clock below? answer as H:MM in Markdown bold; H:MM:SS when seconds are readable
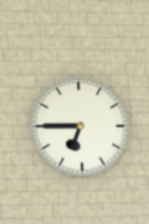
**6:45**
